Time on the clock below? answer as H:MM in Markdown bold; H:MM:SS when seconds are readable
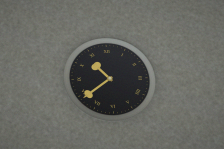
**10:39**
